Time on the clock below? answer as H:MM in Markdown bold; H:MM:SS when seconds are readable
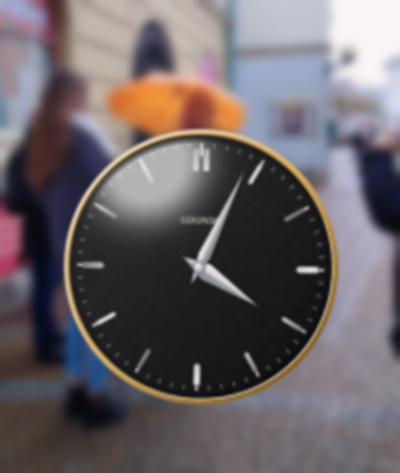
**4:04**
